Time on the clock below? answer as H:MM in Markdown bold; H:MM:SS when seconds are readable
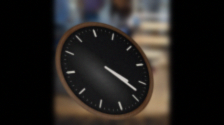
**4:23**
